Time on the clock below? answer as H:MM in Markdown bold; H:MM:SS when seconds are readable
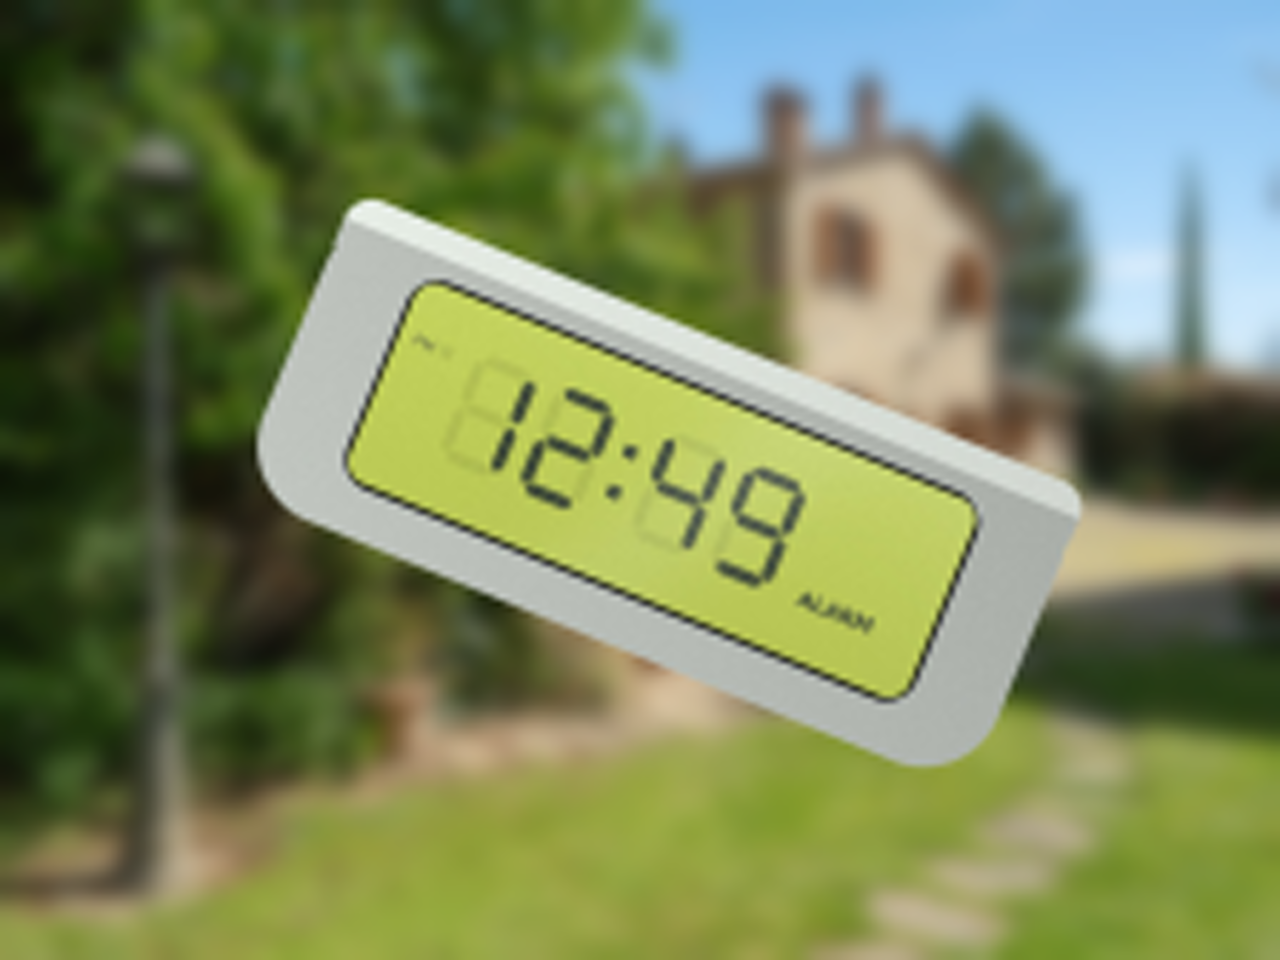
**12:49**
